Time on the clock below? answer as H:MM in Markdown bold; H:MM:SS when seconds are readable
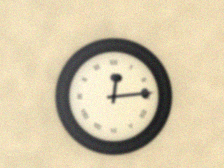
**12:14**
